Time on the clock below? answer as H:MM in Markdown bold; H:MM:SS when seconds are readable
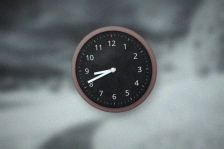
**8:41**
